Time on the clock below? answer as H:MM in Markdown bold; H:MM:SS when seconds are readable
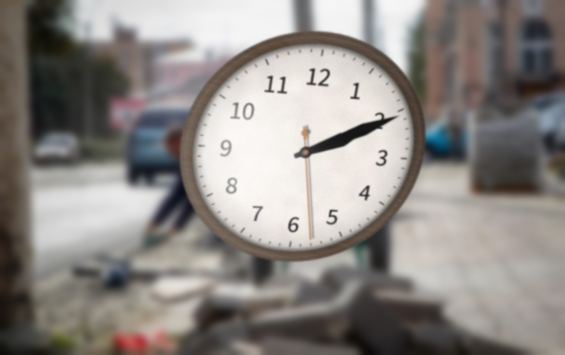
**2:10:28**
